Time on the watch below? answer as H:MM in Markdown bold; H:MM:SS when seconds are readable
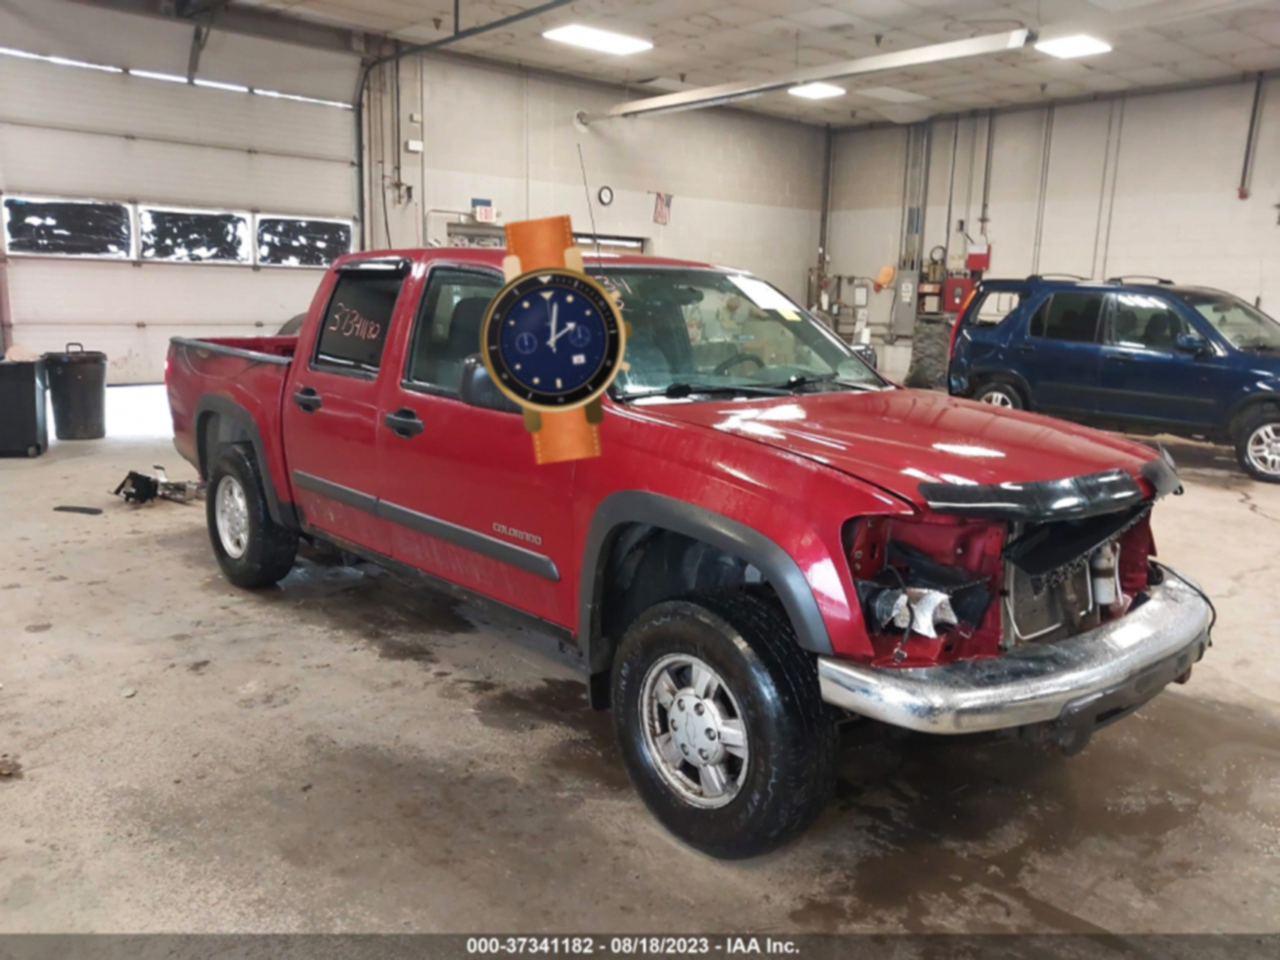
**2:02**
